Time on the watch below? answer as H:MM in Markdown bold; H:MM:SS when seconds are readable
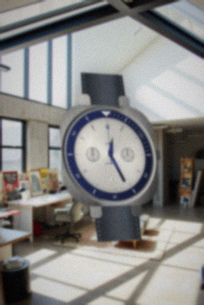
**12:26**
